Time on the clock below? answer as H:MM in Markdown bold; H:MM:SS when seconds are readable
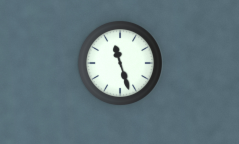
**11:27**
